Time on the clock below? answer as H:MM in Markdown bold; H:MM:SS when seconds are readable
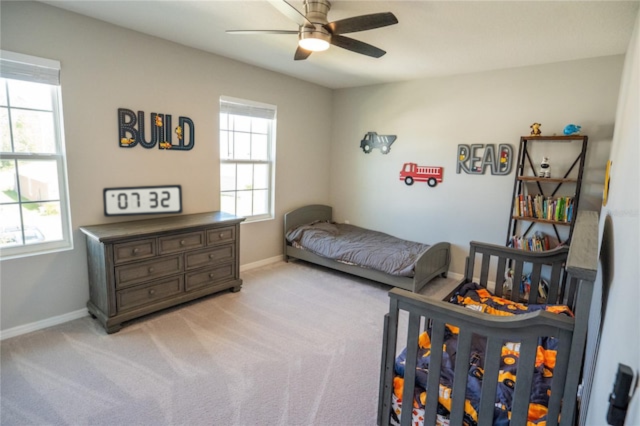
**7:32**
